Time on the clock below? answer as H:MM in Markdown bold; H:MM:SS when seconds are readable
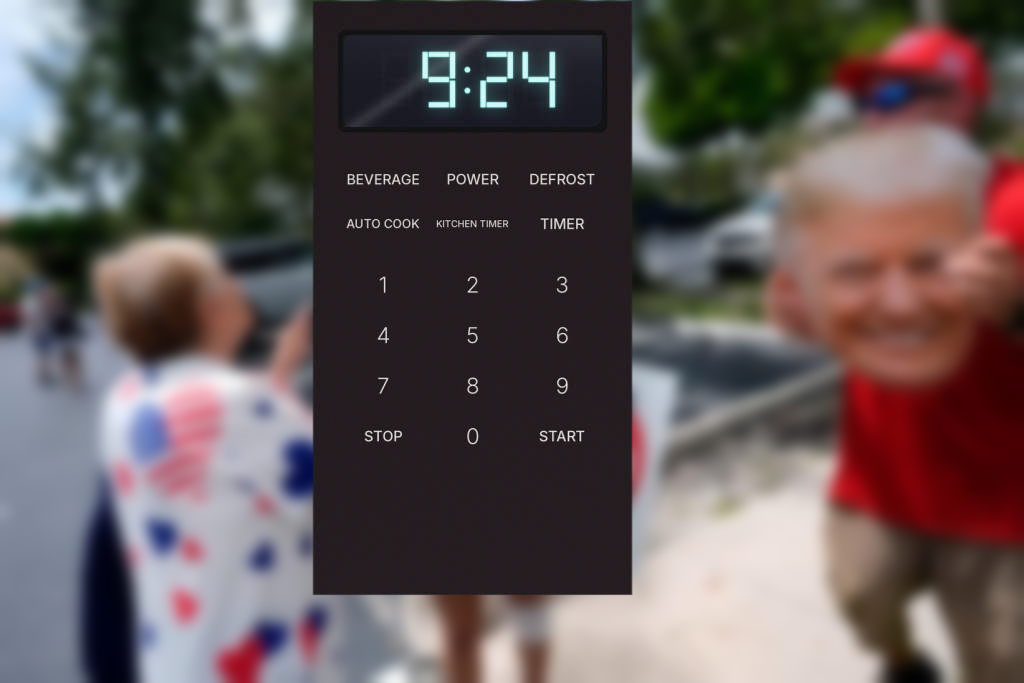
**9:24**
